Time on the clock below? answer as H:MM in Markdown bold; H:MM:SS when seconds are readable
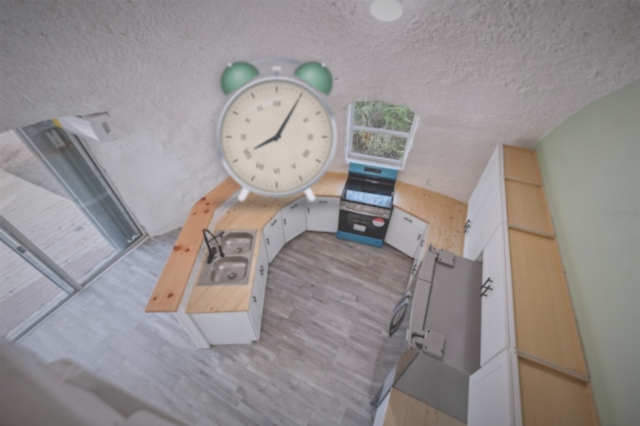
**8:05**
